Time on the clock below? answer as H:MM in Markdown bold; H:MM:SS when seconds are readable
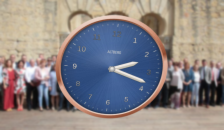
**2:18**
